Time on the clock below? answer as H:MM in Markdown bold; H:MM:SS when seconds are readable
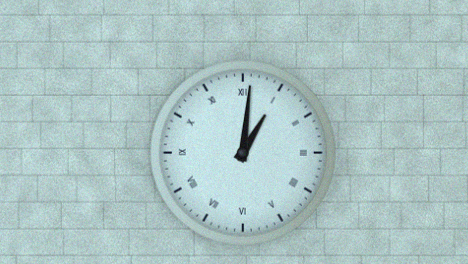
**1:01**
